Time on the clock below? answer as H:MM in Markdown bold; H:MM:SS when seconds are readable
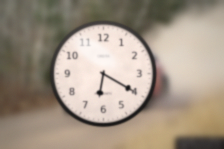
**6:20**
